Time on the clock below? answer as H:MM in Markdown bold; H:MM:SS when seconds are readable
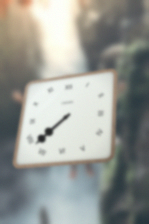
**7:38**
